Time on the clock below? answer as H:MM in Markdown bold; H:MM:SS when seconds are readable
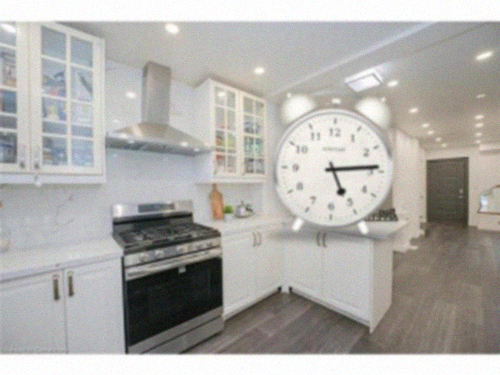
**5:14**
